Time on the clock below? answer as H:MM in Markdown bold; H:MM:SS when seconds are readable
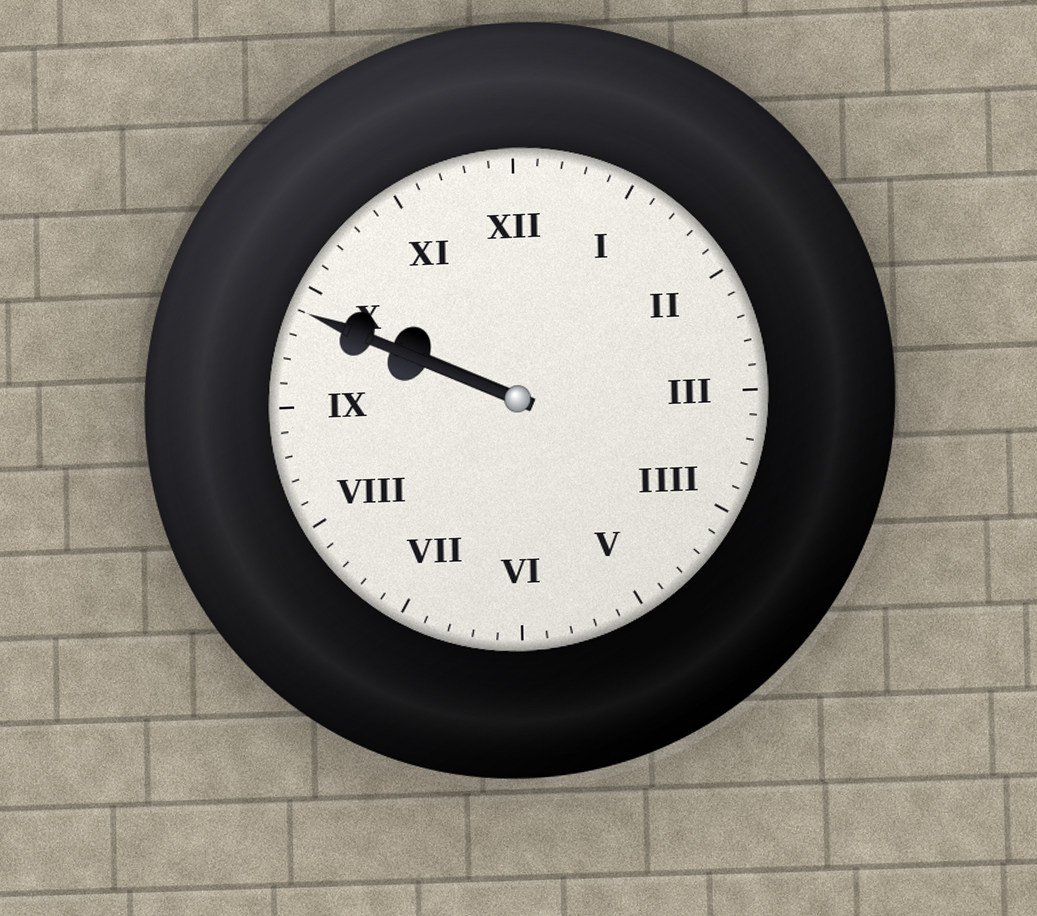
**9:49**
